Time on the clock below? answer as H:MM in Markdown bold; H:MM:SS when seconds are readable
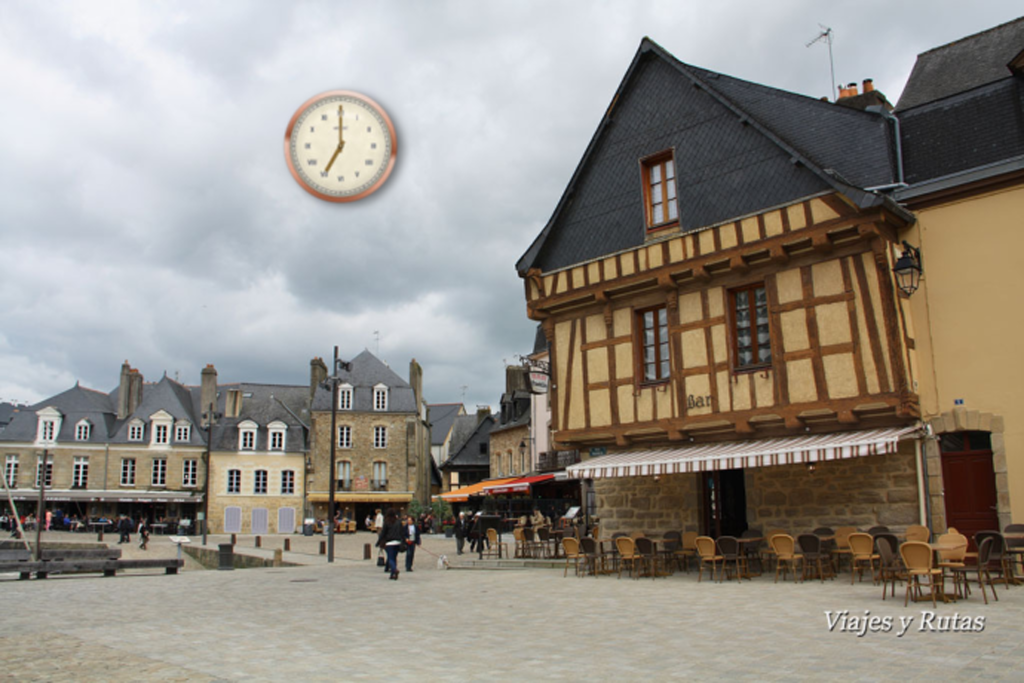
**7:00**
